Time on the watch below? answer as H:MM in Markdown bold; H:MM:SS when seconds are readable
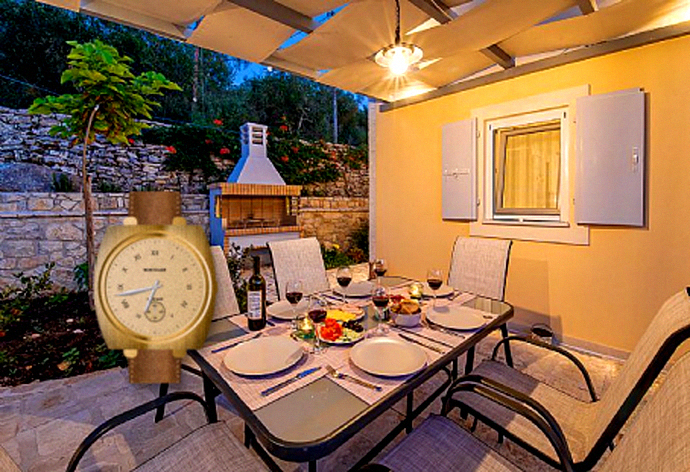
**6:43**
